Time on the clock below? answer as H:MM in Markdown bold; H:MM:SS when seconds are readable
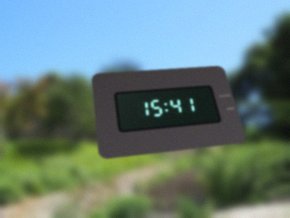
**15:41**
